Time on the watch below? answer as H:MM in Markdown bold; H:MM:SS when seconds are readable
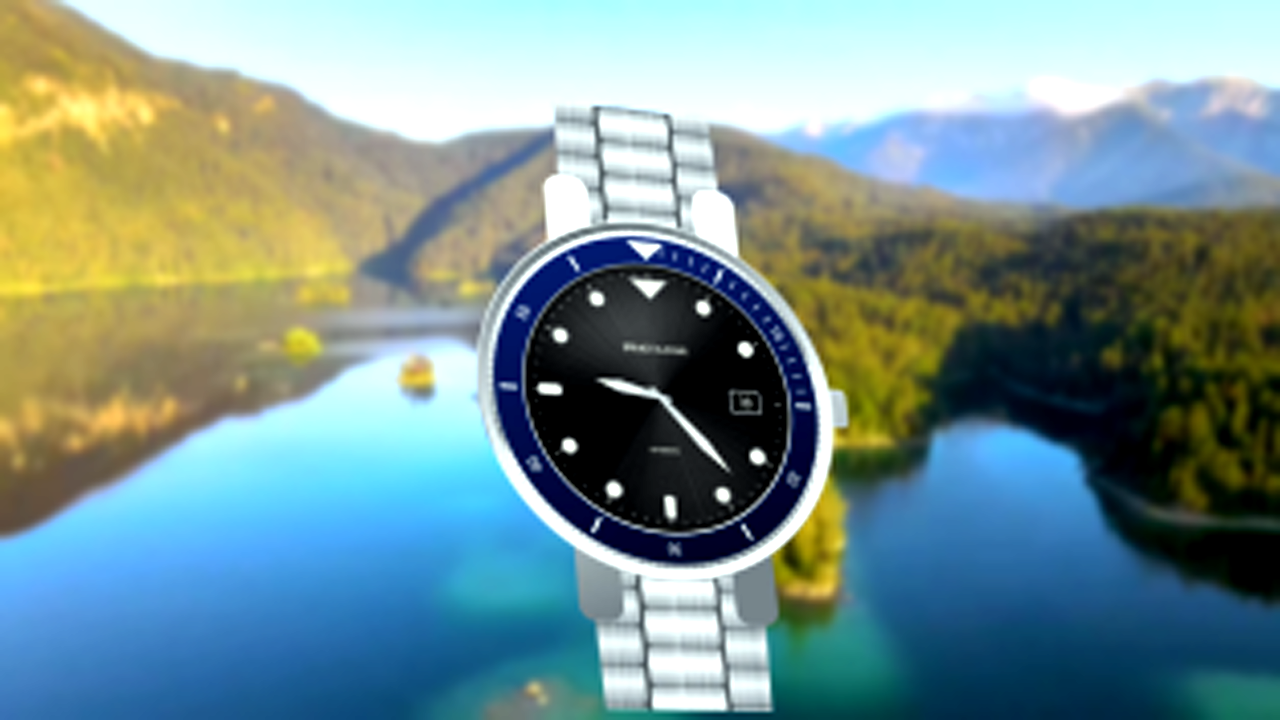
**9:23**
